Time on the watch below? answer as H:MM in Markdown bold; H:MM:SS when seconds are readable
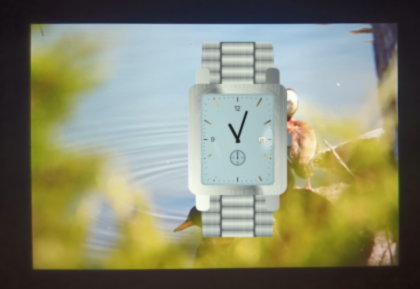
**11:03**
